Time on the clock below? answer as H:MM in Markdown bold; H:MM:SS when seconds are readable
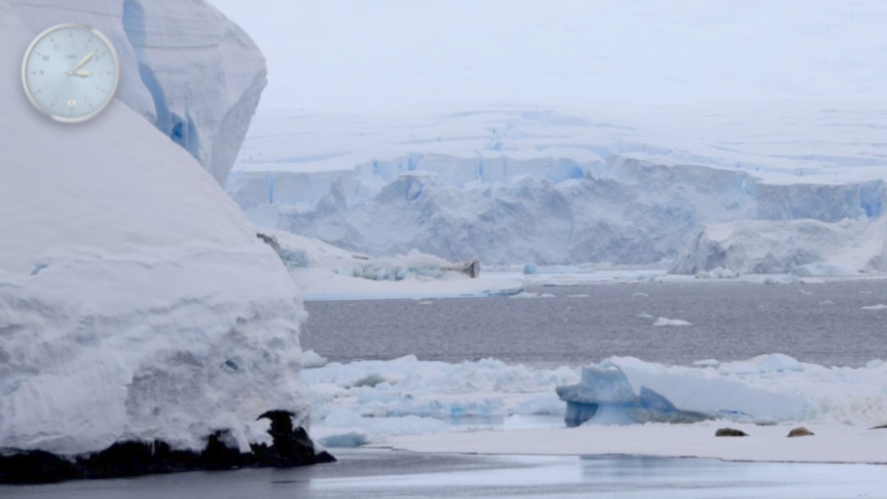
**3:08**
